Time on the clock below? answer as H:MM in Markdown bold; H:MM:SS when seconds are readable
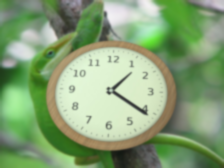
**1:21**
